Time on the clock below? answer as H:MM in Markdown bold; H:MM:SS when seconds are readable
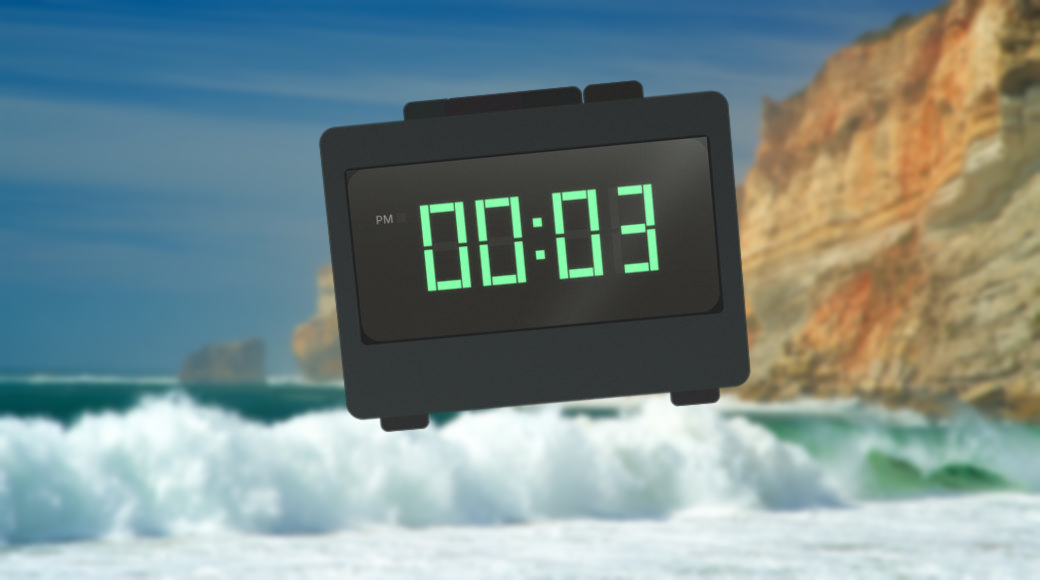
**0:03**
